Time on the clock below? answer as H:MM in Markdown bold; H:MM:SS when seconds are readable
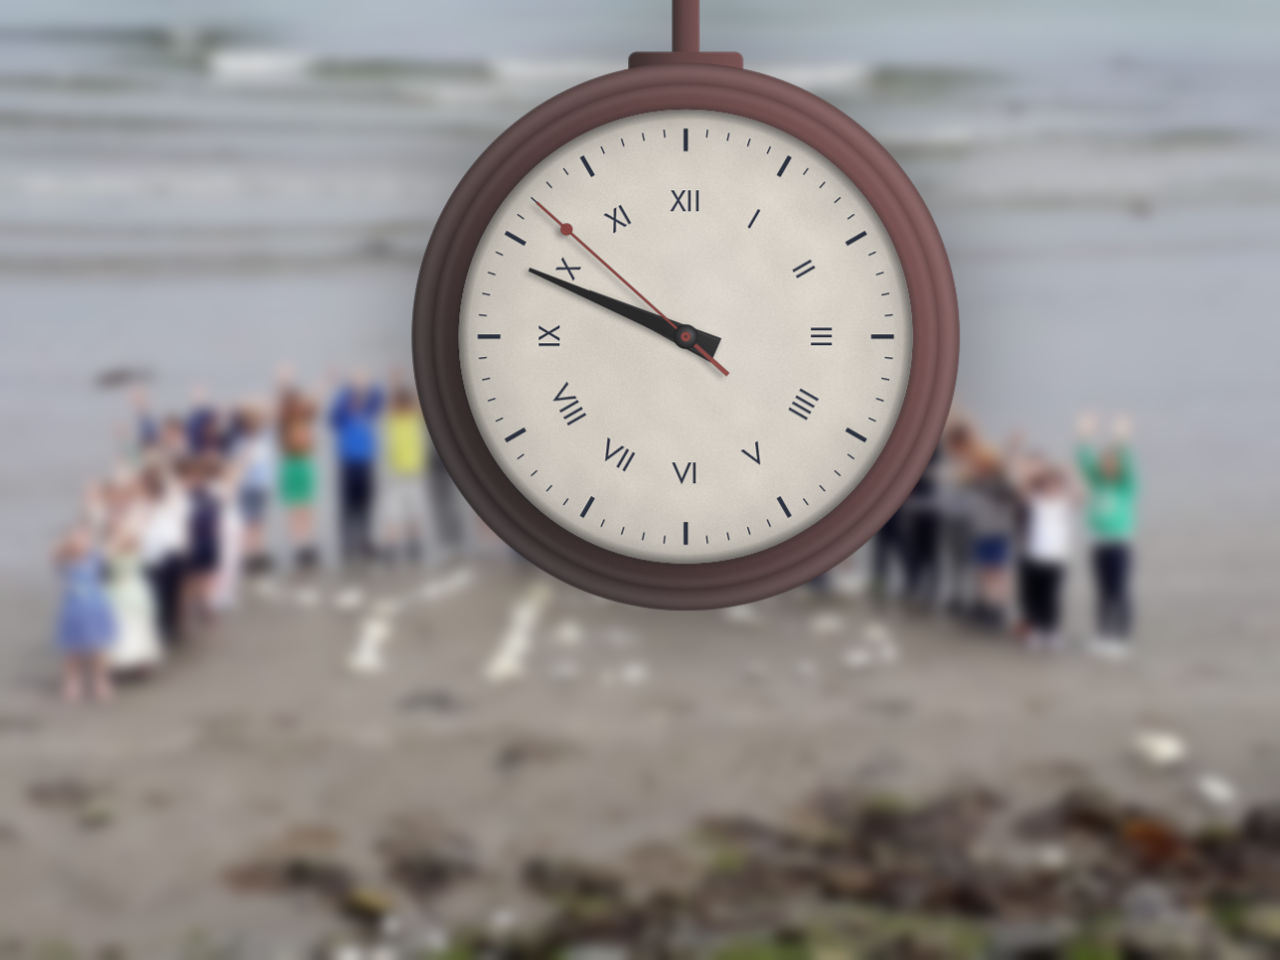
**9:48:52**
